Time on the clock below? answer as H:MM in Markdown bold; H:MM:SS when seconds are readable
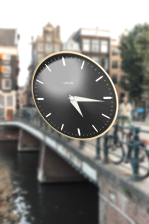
**5:16**
